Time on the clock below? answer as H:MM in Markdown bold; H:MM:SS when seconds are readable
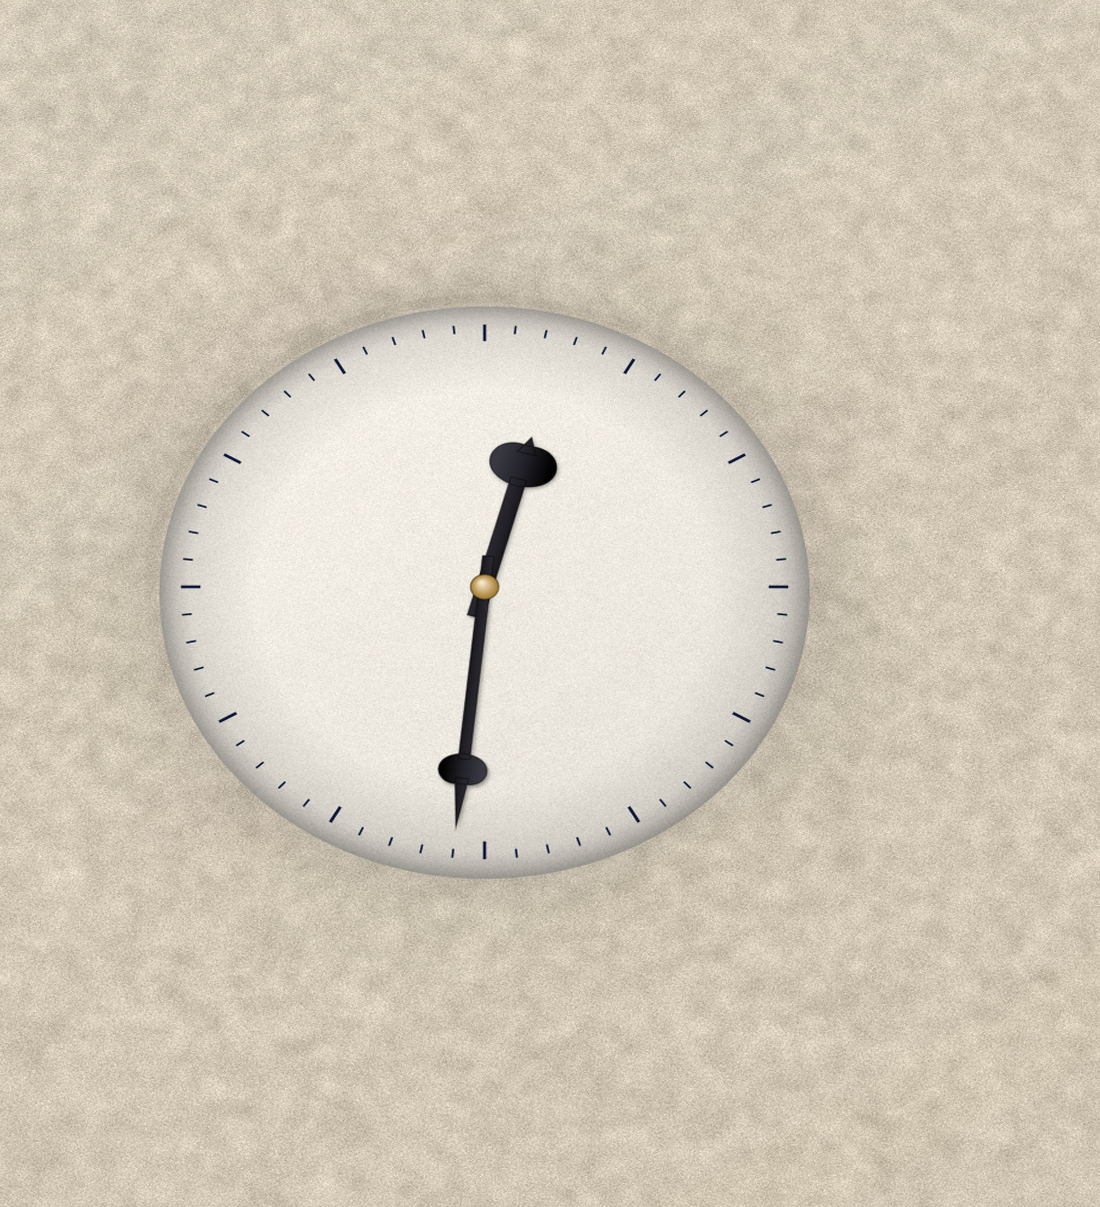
**12:31**
